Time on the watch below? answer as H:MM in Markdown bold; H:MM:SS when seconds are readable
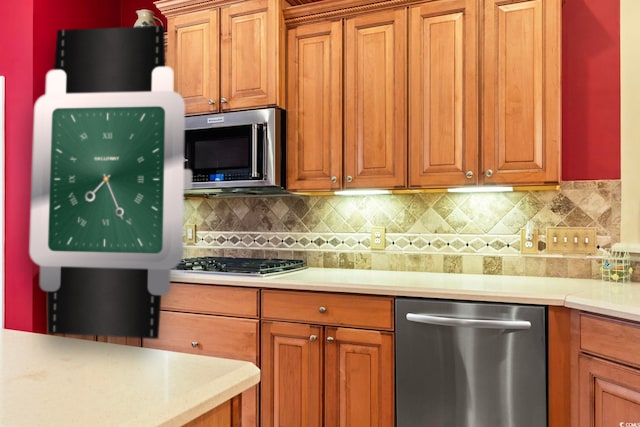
**7:26**
